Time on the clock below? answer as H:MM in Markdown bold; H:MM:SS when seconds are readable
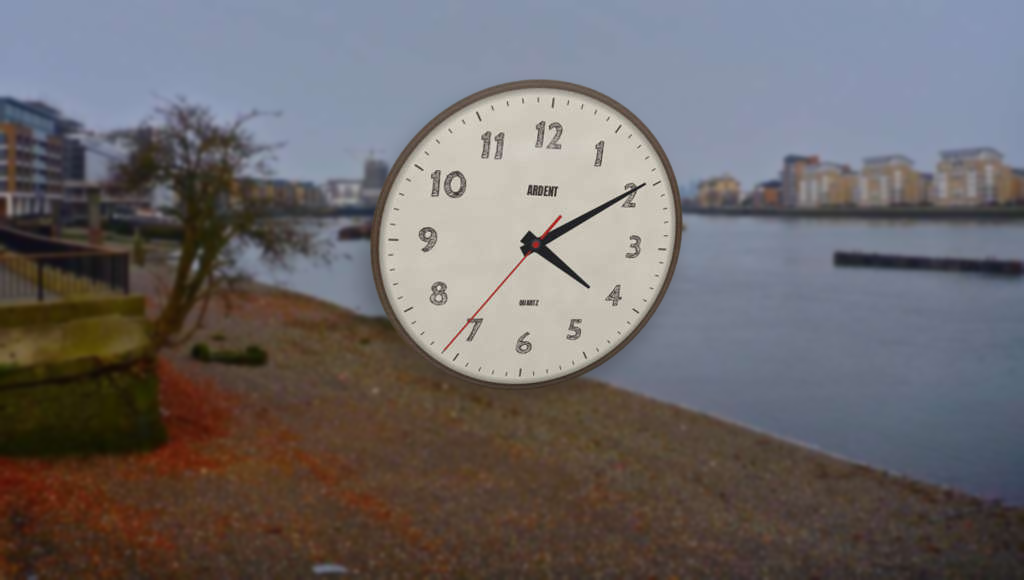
**4:09:36**
